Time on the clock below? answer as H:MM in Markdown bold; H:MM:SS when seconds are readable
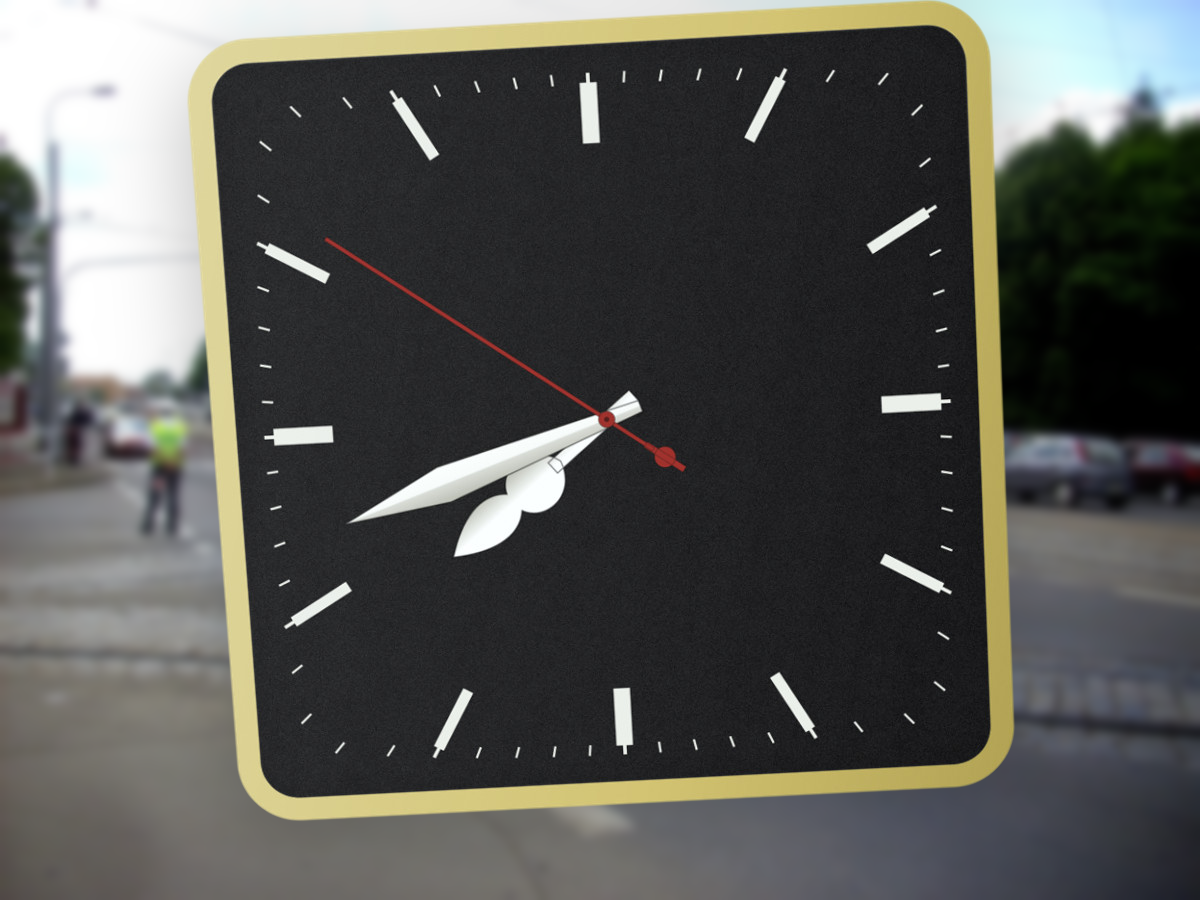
**7:41:51**
